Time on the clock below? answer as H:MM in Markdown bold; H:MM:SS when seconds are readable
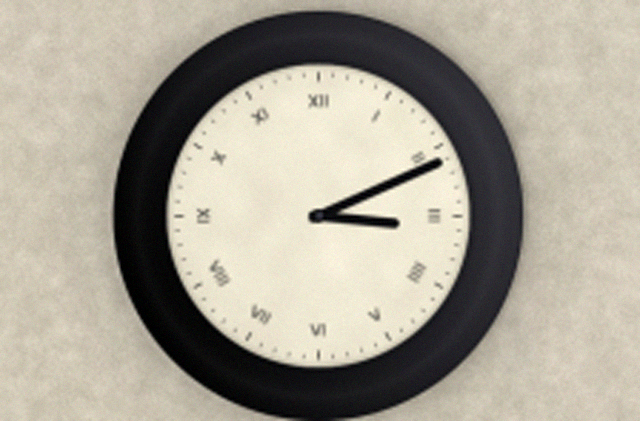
**3:11**
